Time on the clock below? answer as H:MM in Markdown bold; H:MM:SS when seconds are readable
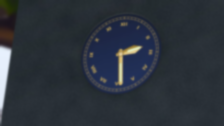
**2:29**
